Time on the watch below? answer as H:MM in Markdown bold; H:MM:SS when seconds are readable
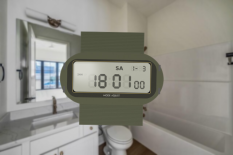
**18:01:00**
